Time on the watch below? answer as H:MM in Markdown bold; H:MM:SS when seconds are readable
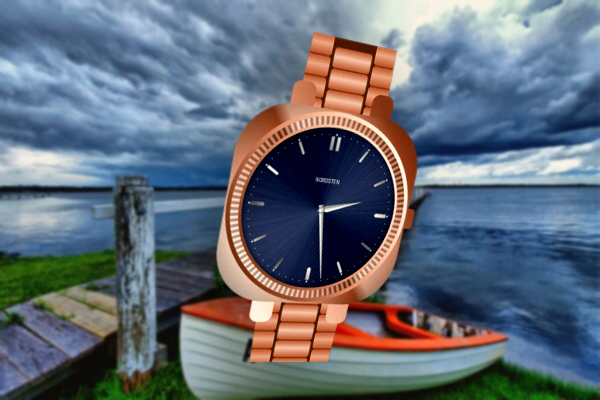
**2:28**
